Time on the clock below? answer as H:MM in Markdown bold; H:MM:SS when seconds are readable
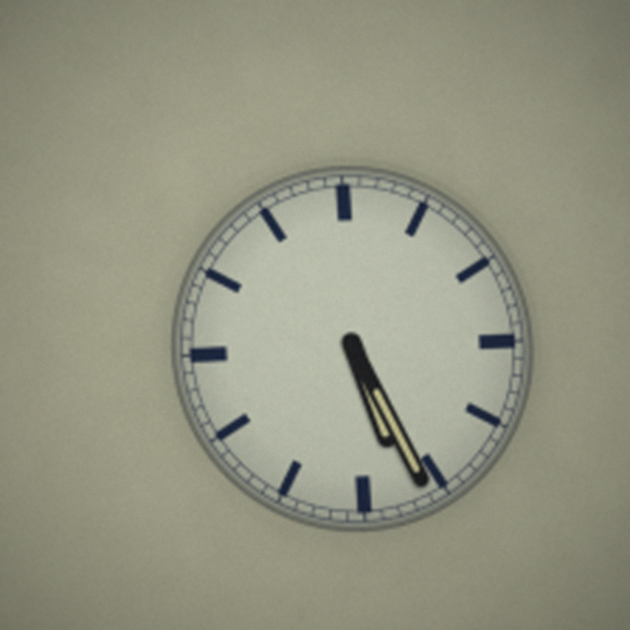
**5:26**
